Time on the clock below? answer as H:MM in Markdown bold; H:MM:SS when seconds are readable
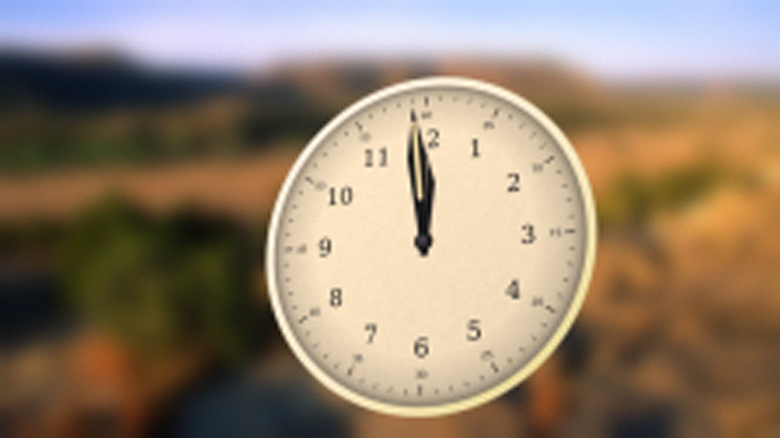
**11:59**
